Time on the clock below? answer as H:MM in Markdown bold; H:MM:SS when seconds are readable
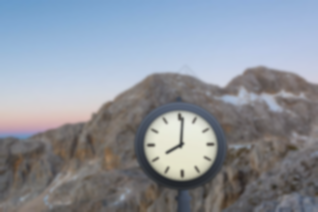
**8:01**
